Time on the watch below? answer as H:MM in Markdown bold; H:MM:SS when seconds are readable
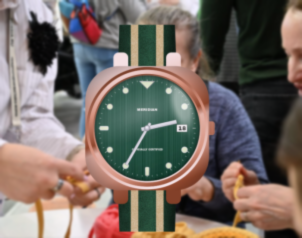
**2:35**
